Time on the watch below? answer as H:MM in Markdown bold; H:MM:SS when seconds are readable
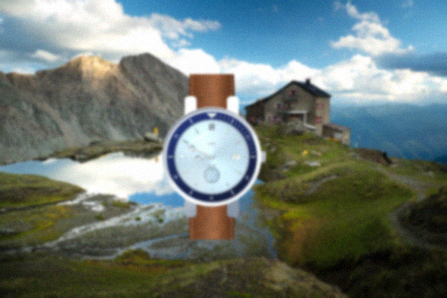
**8:49**
